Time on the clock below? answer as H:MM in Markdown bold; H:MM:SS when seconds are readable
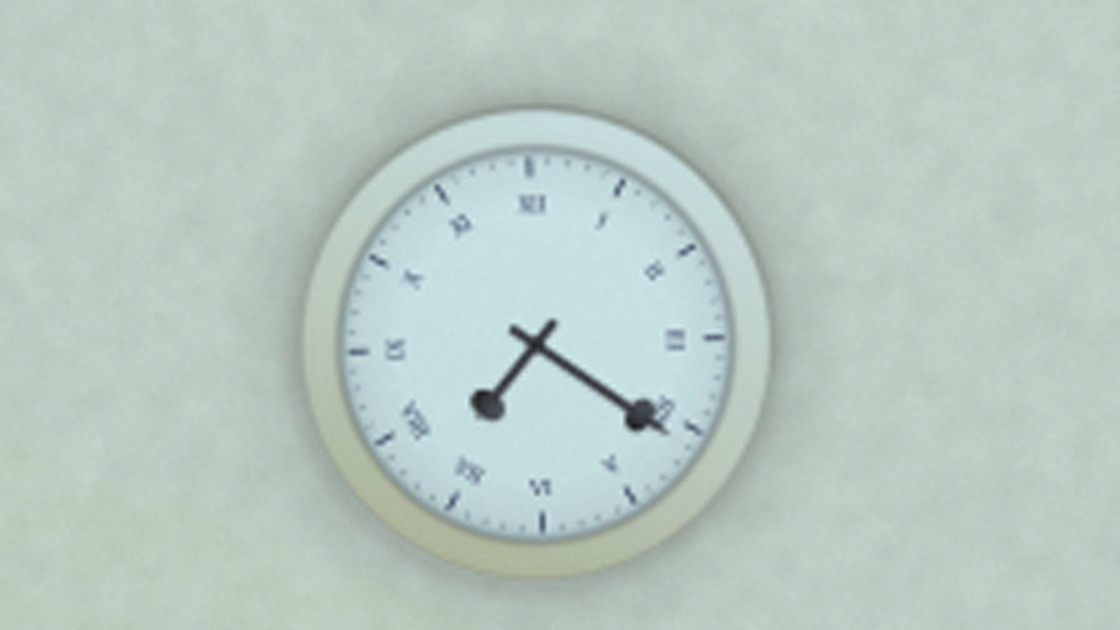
**7:21**
